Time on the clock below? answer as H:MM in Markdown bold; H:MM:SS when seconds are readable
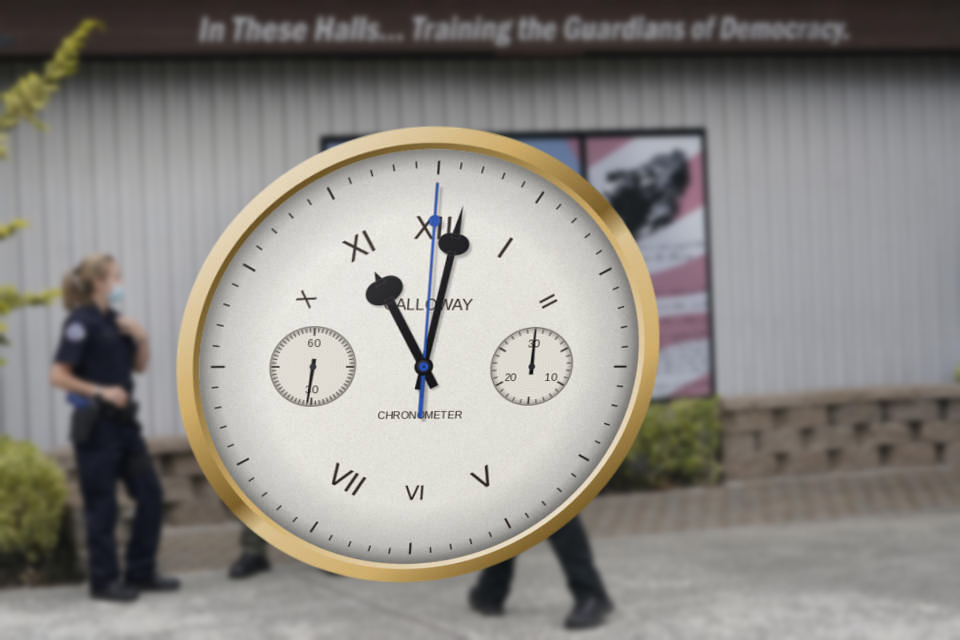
**11:01:31**
